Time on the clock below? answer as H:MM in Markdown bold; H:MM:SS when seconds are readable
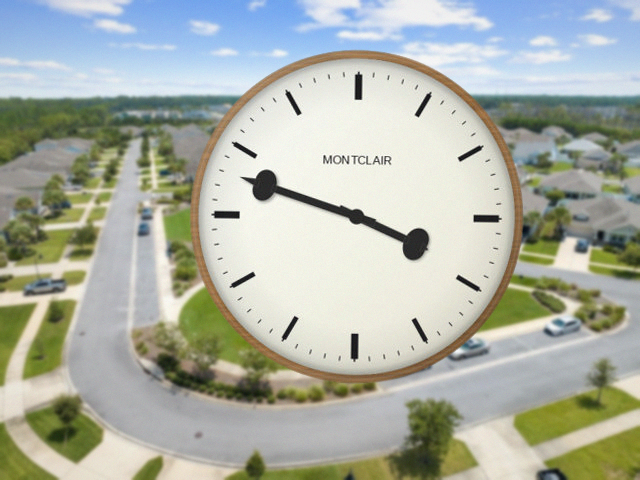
**3:48**
